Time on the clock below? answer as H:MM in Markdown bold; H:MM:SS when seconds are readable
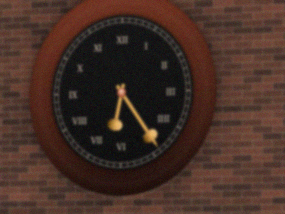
**6:24**
